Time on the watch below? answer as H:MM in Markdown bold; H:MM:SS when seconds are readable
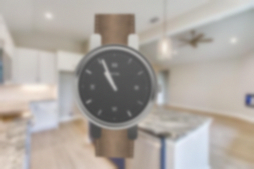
**10:56**
